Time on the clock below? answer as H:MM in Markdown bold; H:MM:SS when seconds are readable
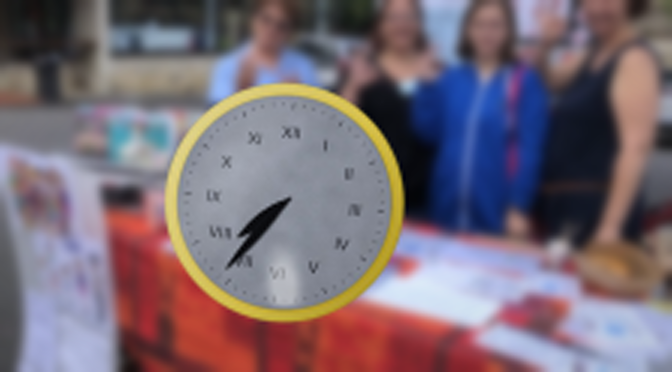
**7:36**
